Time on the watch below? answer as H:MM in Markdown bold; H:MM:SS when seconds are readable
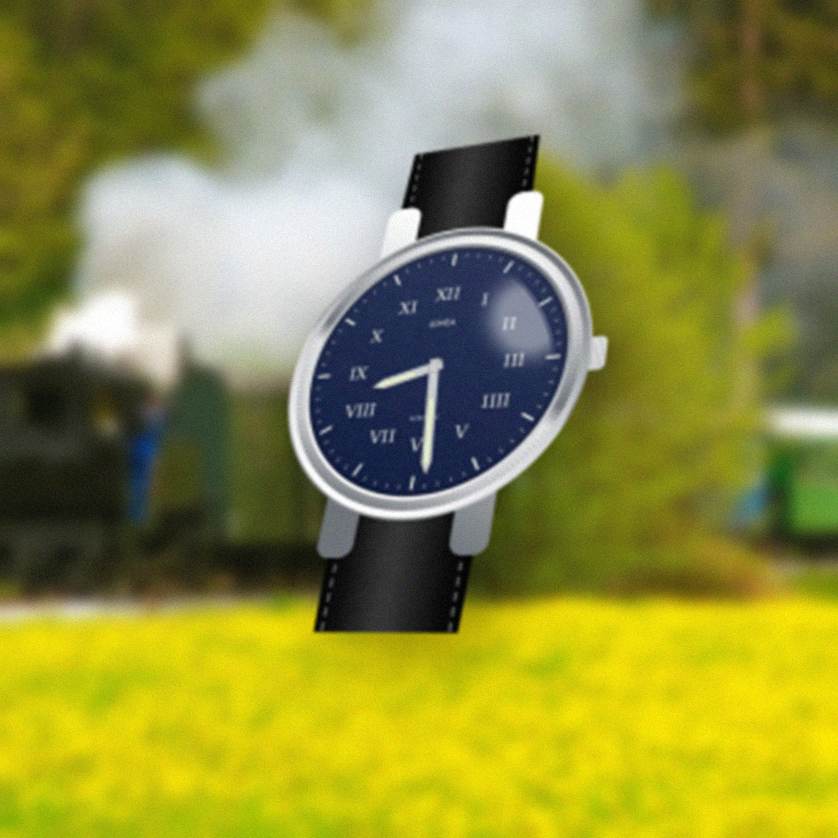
**8:29**
